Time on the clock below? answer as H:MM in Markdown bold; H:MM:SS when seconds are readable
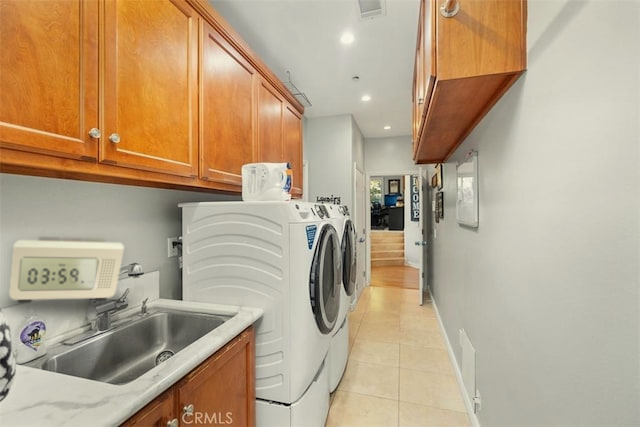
**3:59**
